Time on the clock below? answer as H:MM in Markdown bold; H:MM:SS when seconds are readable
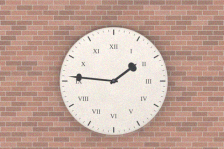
**1:46**
